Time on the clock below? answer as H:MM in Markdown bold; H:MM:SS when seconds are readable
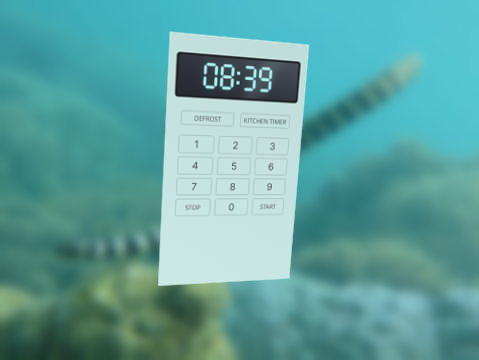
**8:39**
